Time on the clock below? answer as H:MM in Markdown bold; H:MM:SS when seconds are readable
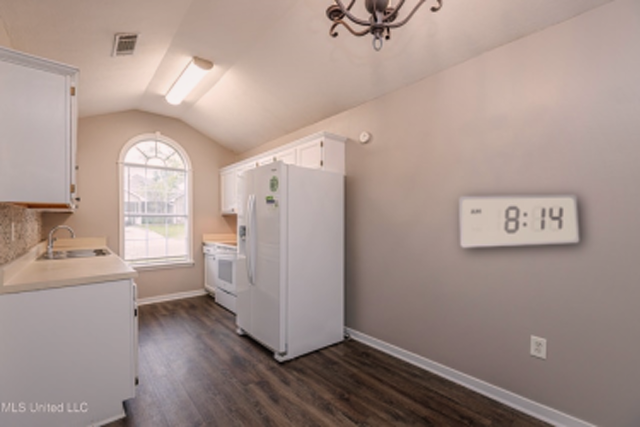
**8:14**
